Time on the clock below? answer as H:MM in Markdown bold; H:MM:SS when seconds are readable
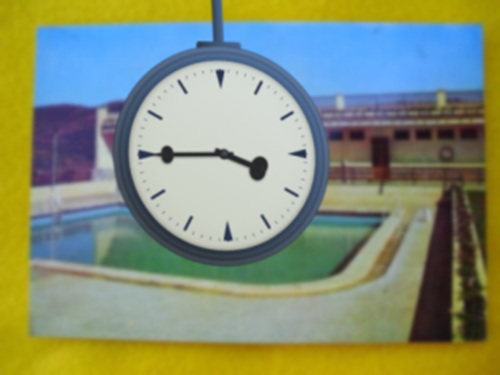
**3:45**
